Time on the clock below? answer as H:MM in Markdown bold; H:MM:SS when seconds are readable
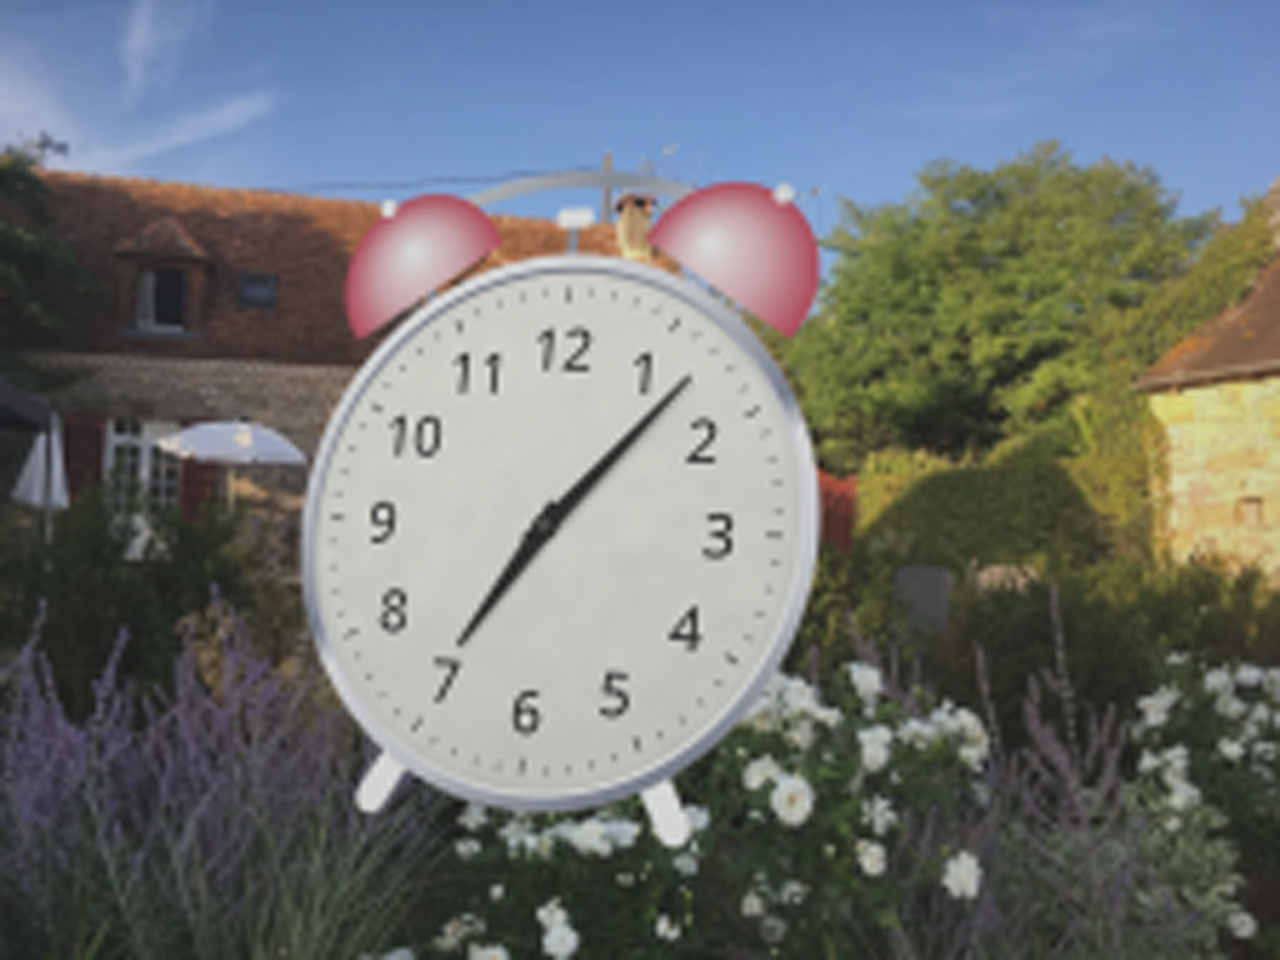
**7:07**
